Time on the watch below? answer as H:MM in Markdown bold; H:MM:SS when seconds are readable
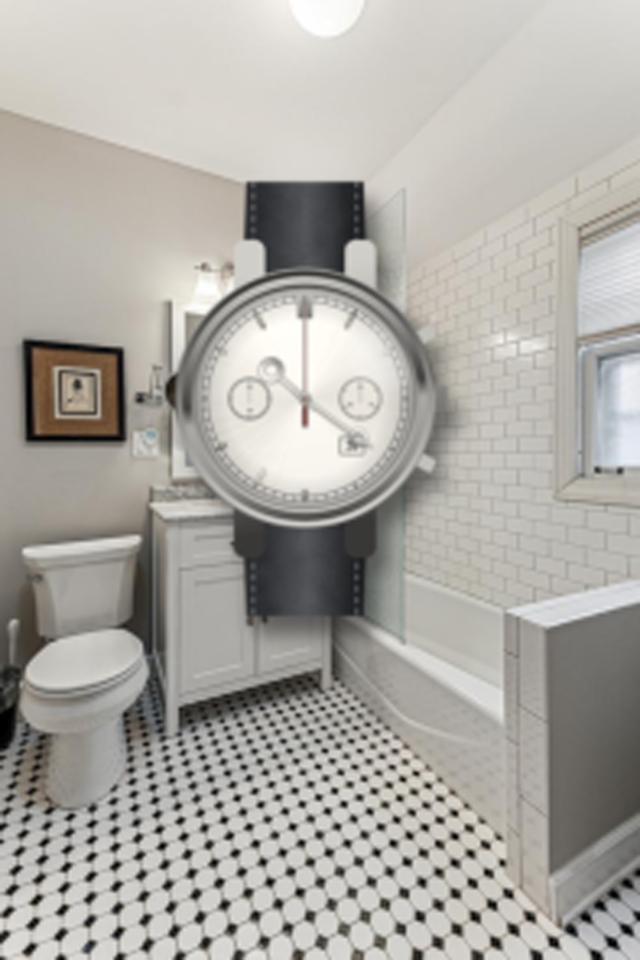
**10:21**
